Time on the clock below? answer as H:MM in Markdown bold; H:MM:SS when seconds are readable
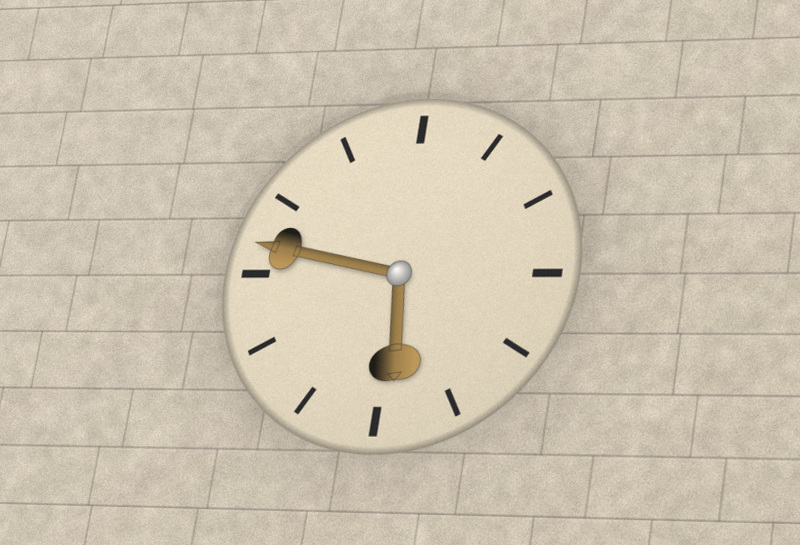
**5:47**
